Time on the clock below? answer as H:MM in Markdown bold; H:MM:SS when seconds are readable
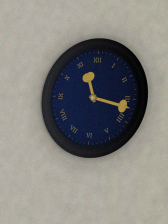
**11:17**
